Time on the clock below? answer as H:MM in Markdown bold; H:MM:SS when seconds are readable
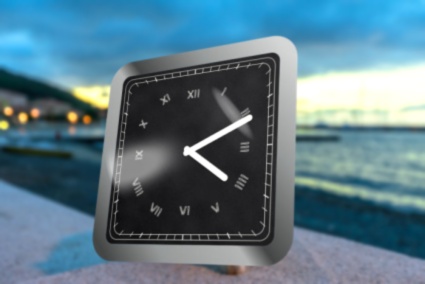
**4:11**
